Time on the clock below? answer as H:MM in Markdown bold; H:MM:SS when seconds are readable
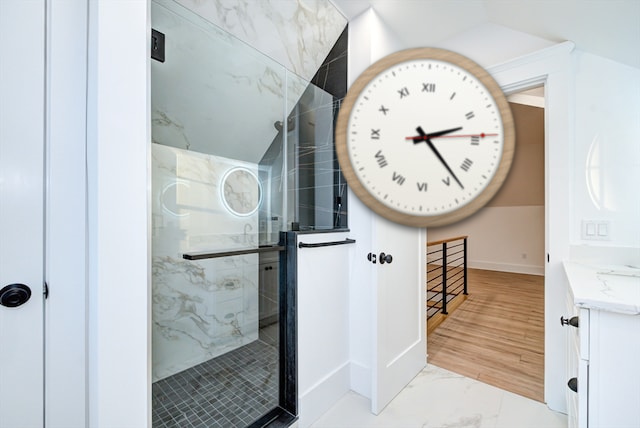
**2:23:14**
